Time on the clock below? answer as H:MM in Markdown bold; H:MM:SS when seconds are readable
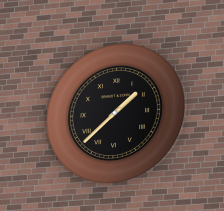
**1:38**
